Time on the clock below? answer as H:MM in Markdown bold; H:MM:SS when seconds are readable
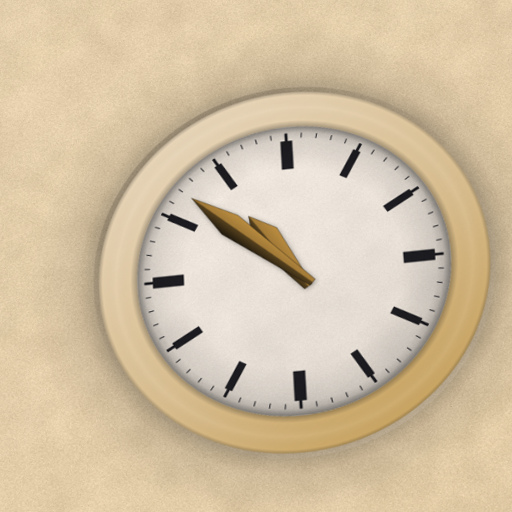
**10:52**
